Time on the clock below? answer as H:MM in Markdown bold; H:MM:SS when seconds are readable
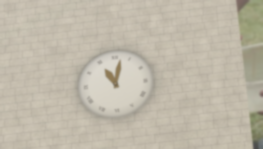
**11:02**
